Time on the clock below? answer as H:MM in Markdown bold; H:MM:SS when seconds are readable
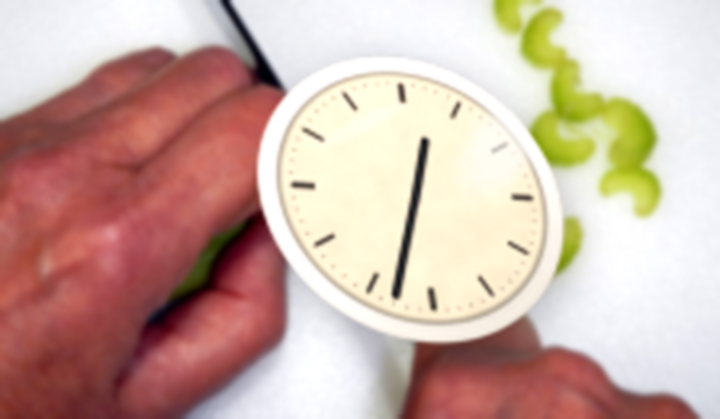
**12:33**
